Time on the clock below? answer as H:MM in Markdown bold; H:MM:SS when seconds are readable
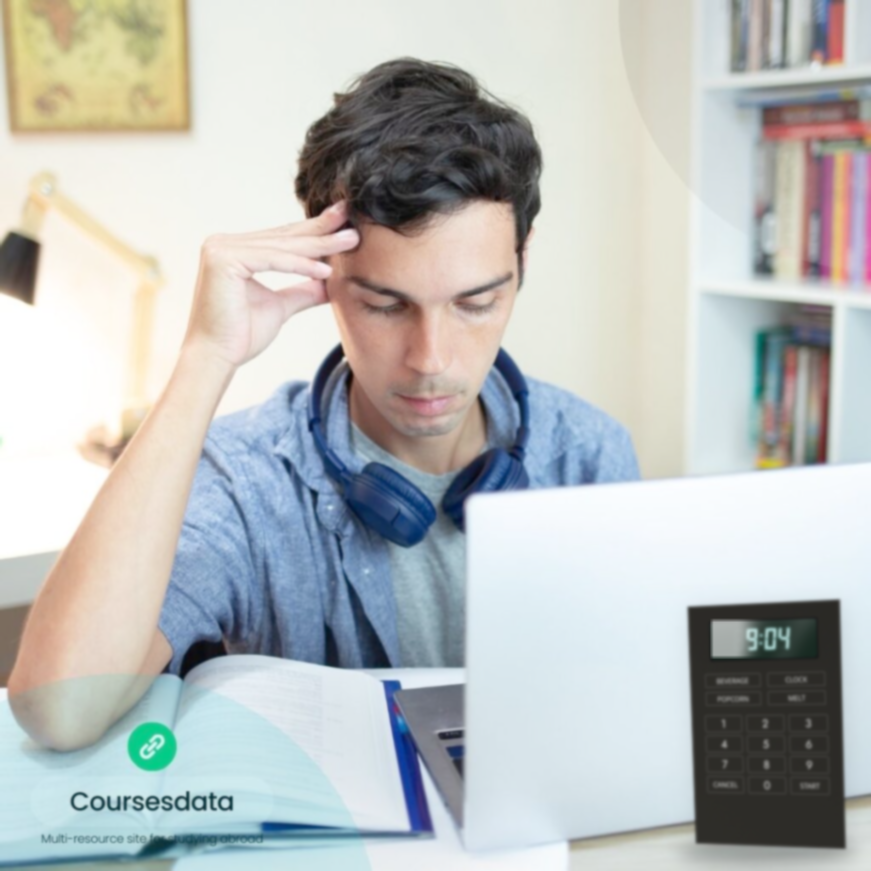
**9:04**
